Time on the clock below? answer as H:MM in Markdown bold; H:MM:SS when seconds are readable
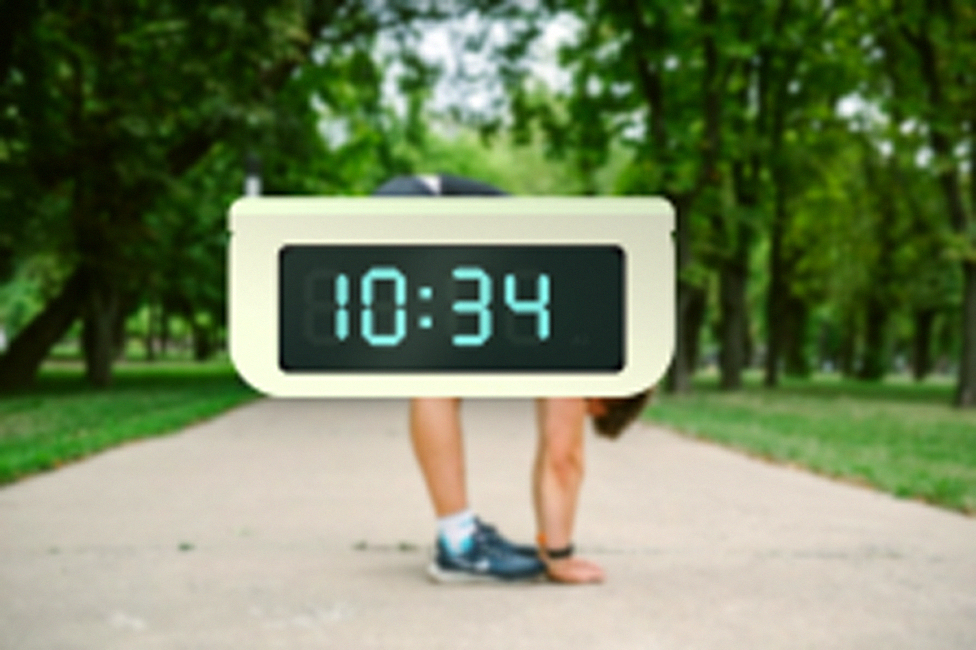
**10:34**
